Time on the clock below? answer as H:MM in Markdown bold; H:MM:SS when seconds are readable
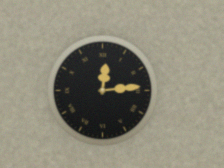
**12:14**
